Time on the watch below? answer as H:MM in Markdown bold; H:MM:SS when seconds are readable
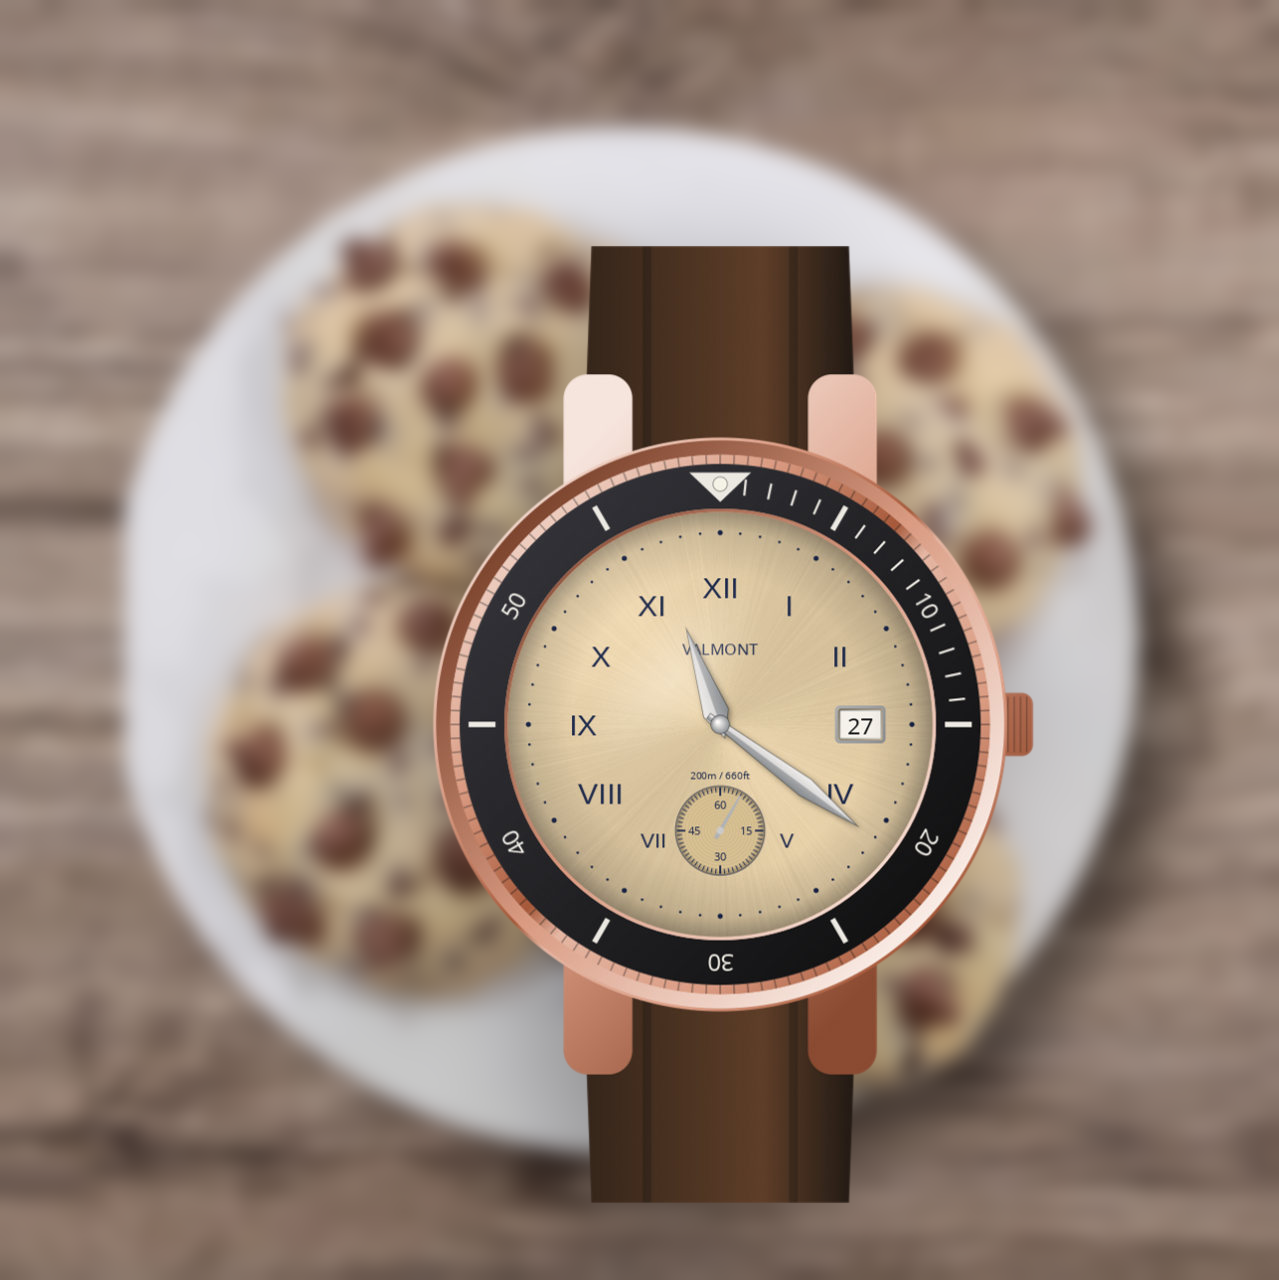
**11:21:05**
